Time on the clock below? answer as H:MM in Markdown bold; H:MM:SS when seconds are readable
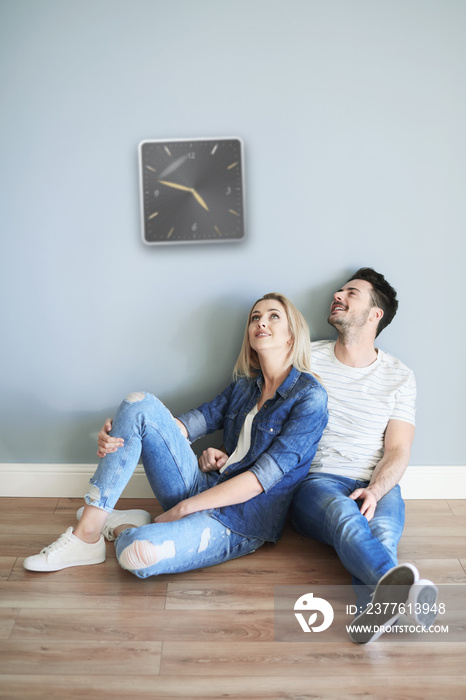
**4:48**
